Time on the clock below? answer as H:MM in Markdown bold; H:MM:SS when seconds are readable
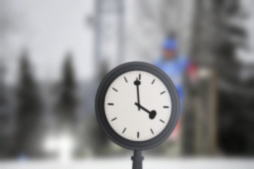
**3:59**
